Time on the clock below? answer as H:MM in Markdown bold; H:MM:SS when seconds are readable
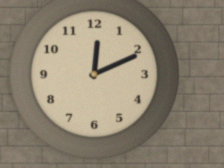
**12:11**
